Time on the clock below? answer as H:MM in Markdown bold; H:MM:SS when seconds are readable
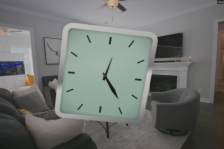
**12:24**
